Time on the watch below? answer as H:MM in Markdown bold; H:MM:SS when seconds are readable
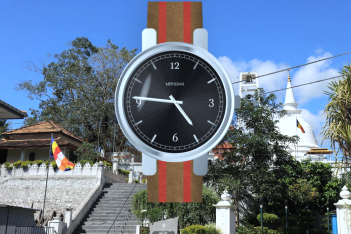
**4:46**
